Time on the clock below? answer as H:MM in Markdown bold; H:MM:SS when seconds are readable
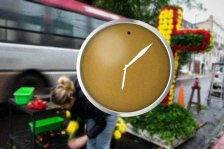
**6:07**
